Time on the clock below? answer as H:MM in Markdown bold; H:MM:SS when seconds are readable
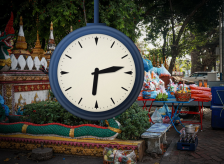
**6:13**
